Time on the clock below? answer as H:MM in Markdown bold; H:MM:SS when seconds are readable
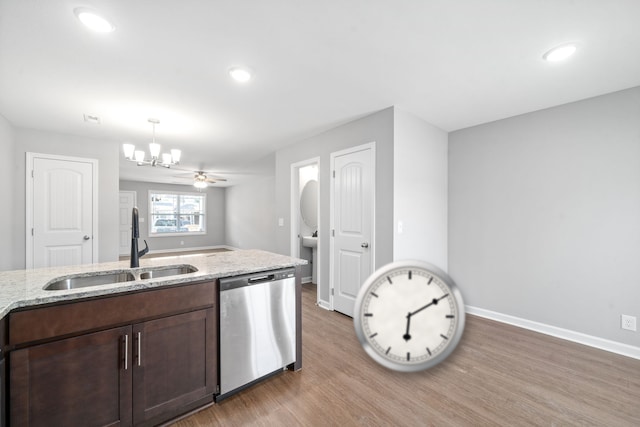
**6:10**
